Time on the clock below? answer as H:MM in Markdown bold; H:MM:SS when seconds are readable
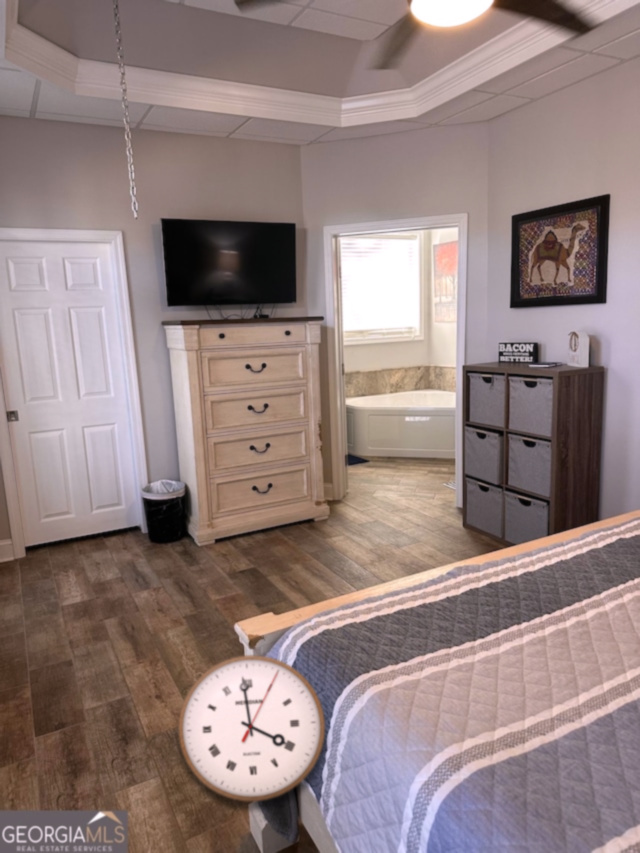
**3:59:05**
